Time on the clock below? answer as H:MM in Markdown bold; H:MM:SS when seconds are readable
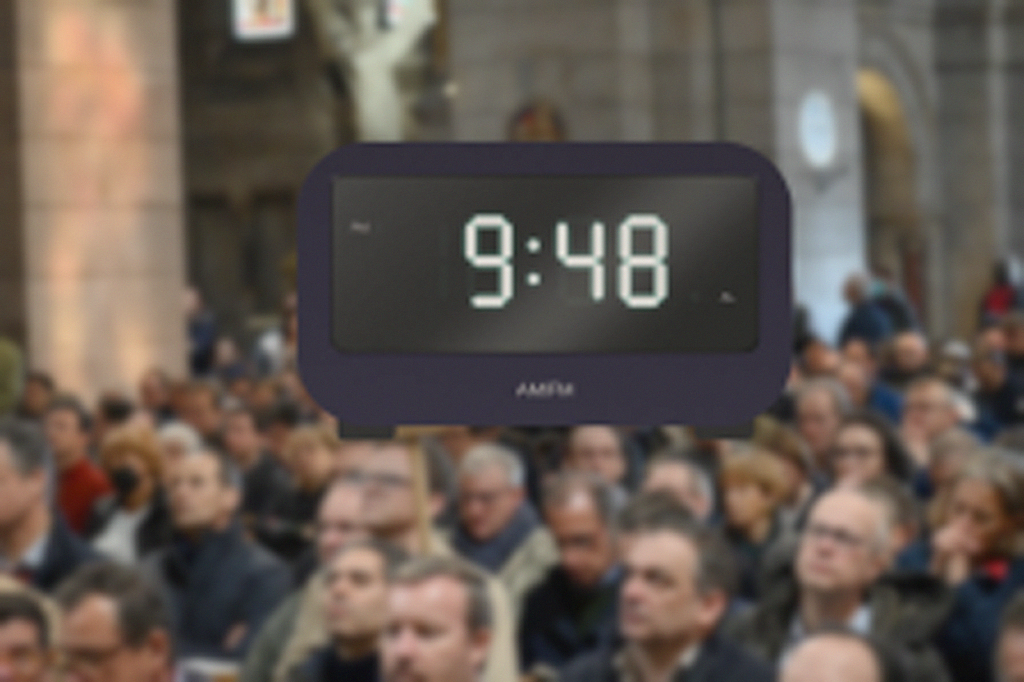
**9:48**
